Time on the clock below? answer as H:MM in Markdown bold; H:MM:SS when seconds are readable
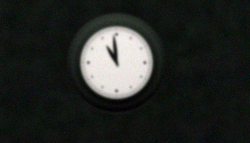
**10:59**
